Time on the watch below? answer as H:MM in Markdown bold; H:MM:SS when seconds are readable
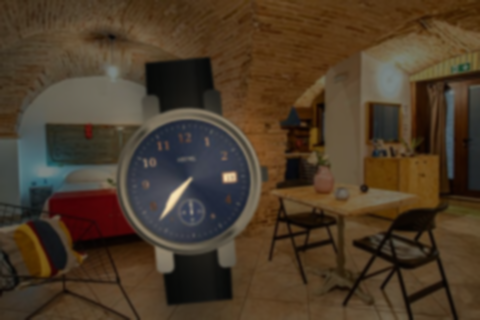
**7:37**
